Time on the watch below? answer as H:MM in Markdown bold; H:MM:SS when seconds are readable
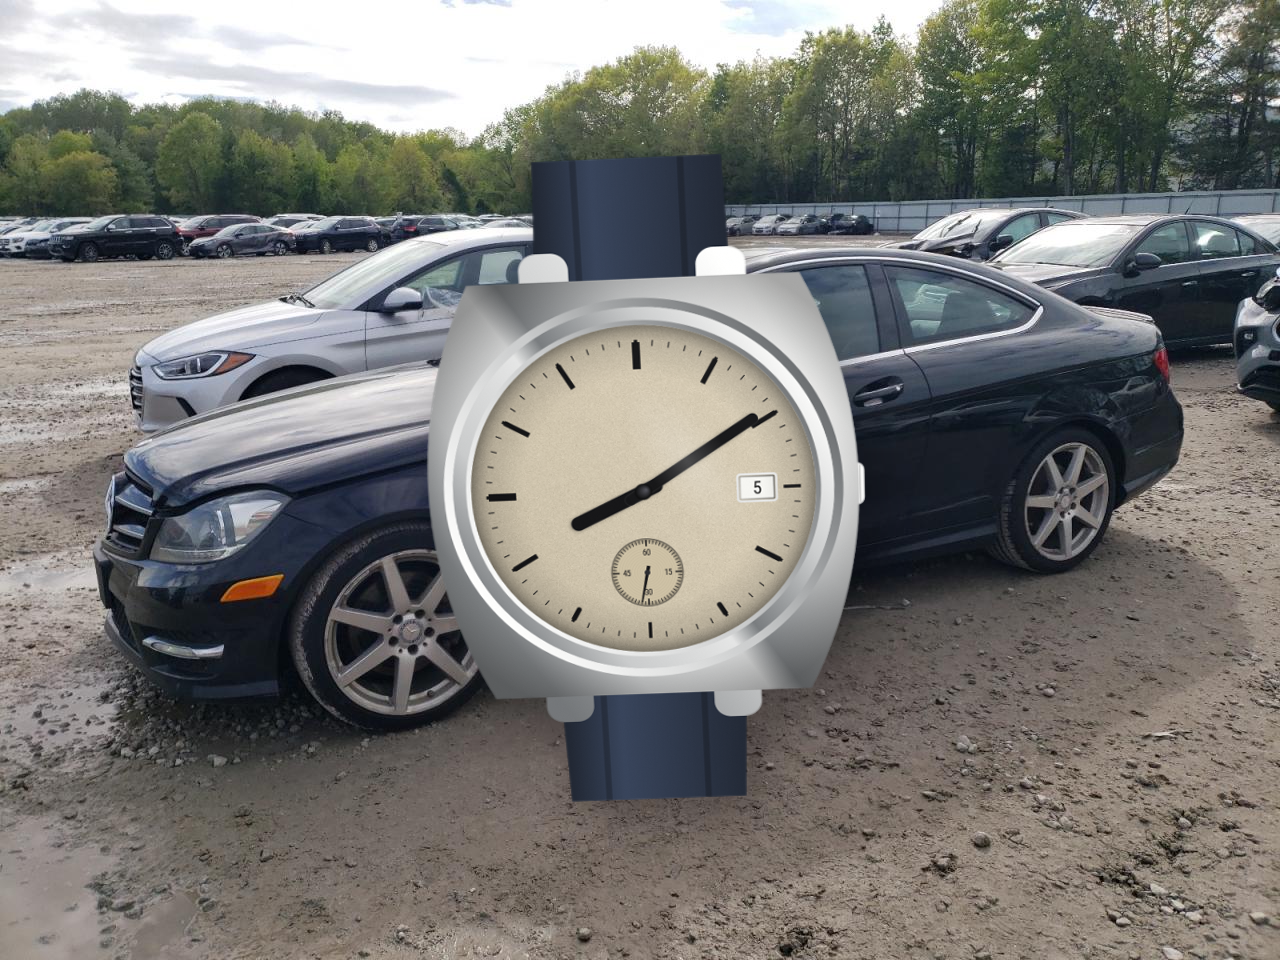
**8:09:32**
